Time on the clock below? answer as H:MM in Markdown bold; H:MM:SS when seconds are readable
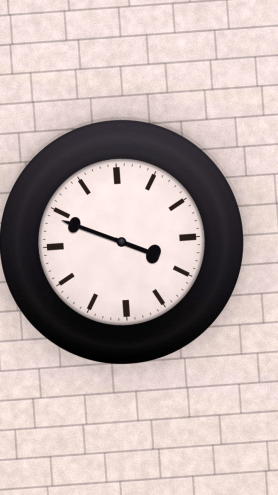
**3:49**
